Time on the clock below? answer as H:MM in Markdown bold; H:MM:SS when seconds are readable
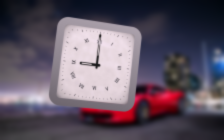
**9:00**
